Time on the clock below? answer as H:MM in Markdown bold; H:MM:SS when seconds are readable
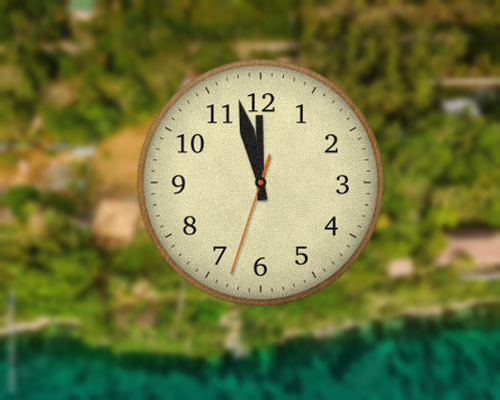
**11:57:33**
